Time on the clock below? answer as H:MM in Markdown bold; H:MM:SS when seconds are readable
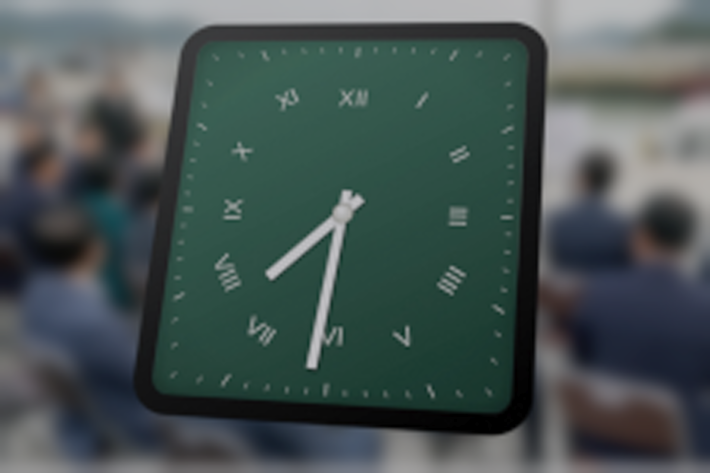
**7:31**
